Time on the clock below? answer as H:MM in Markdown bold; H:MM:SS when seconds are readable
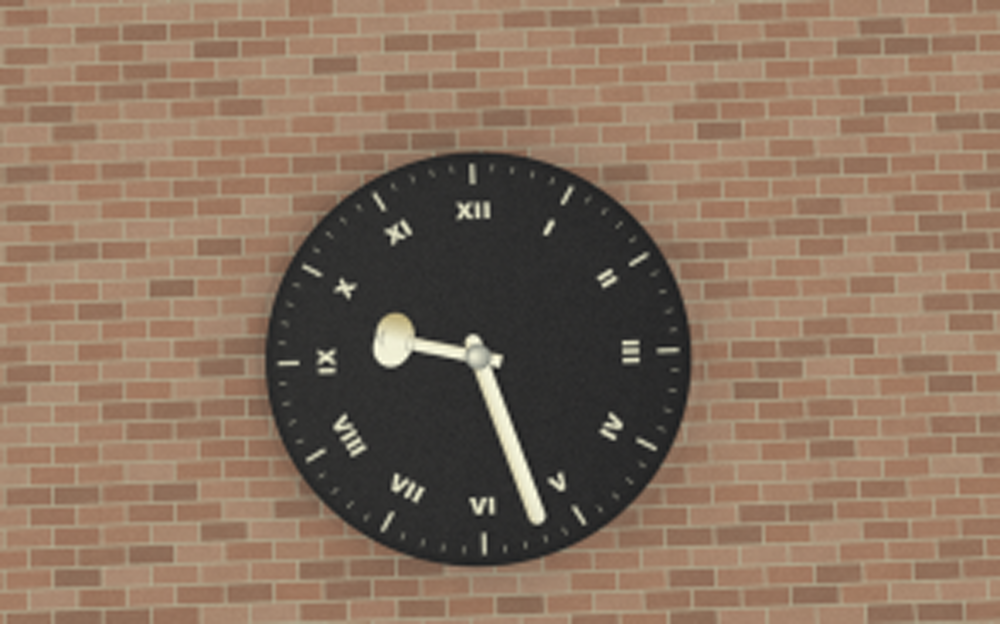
**9:27**
